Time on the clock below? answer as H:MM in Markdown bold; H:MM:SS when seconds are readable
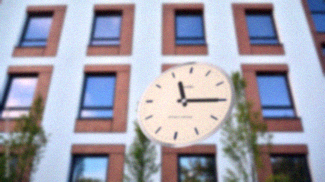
**11:15**
